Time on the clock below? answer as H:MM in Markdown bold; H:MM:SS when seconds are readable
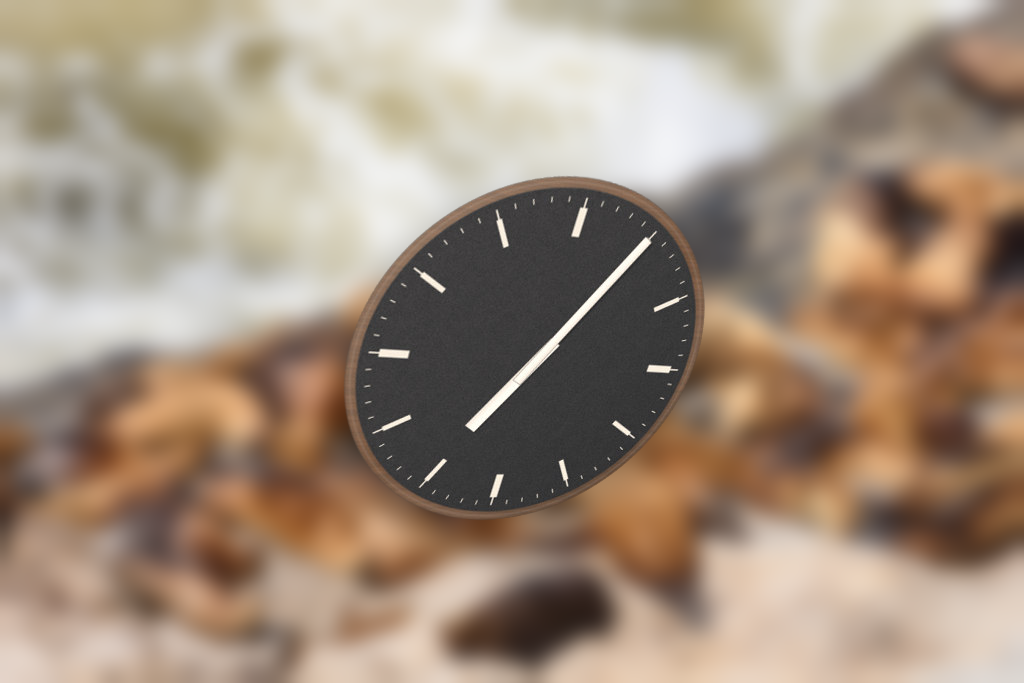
**7:05**
